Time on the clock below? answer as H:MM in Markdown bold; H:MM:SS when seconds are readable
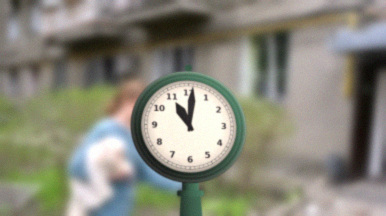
**11:01**
